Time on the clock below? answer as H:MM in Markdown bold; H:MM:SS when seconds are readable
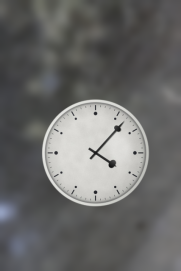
**4:07**
